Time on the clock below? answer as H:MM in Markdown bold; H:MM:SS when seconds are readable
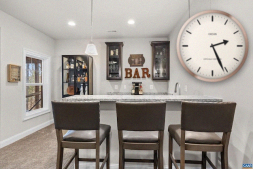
**2:26**
